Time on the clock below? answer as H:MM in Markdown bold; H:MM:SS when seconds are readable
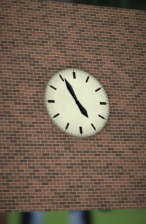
**4:56**
